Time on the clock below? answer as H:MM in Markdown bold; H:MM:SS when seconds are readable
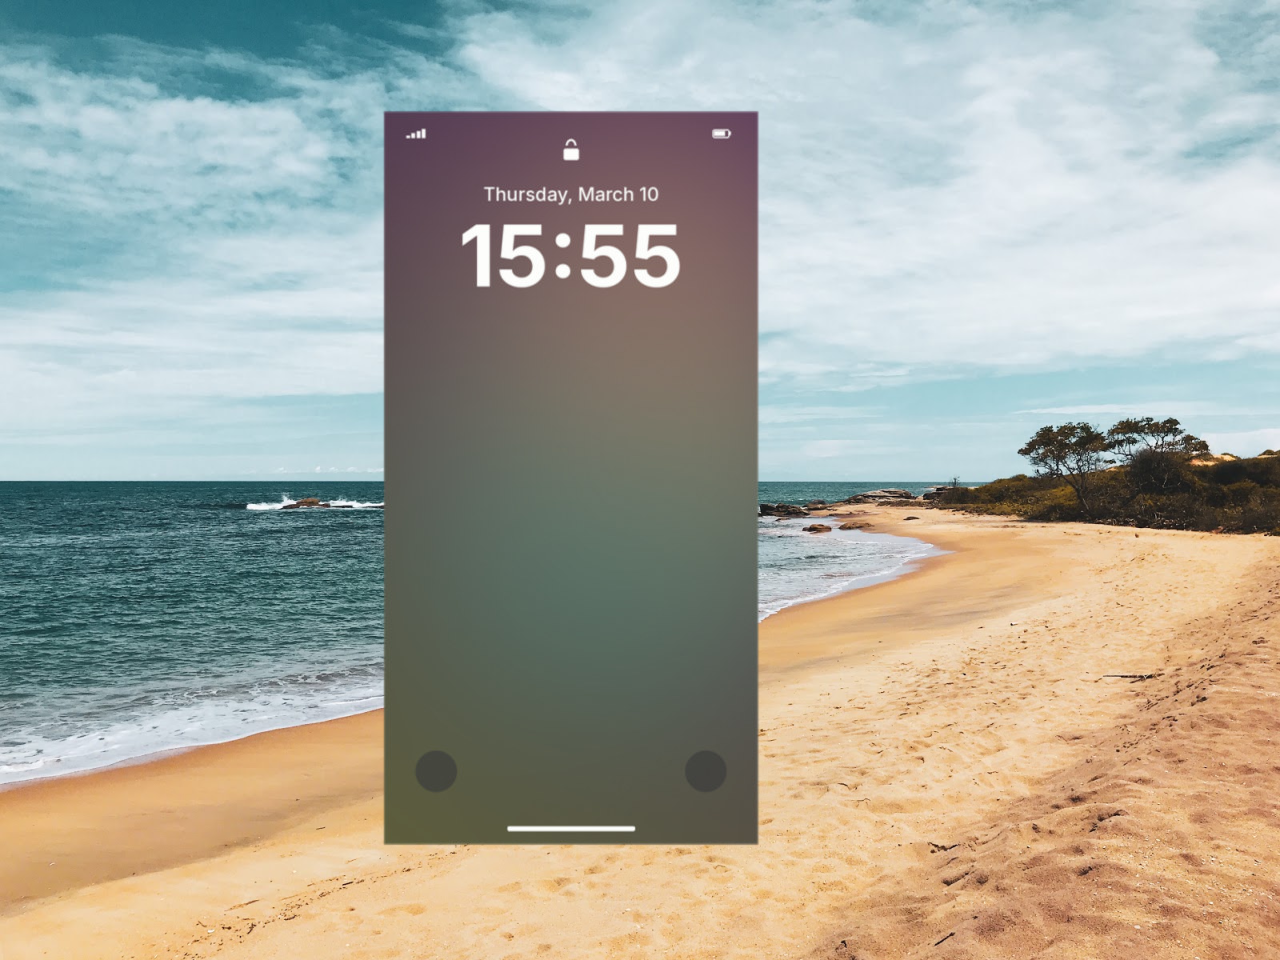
**15:55**
